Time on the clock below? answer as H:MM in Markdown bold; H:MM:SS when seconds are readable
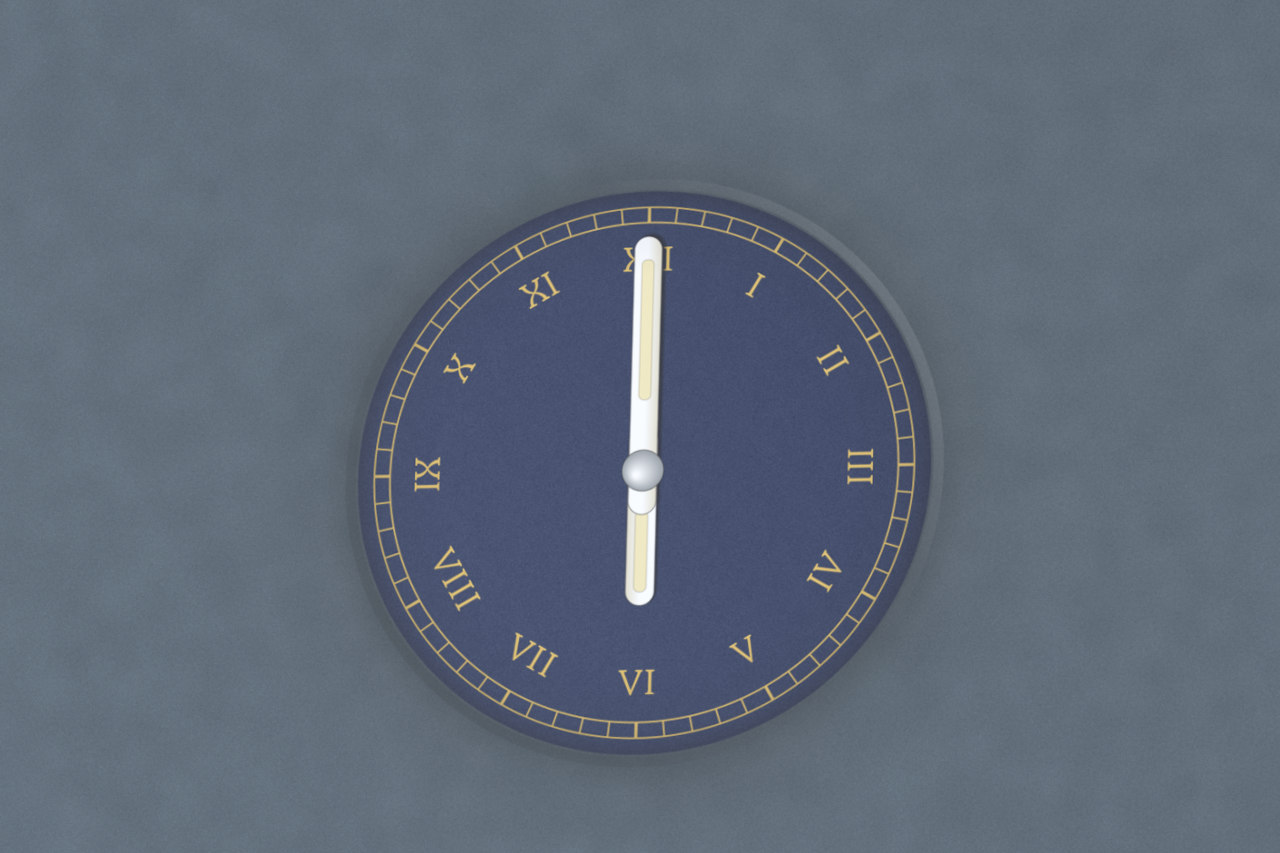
**6:00**
